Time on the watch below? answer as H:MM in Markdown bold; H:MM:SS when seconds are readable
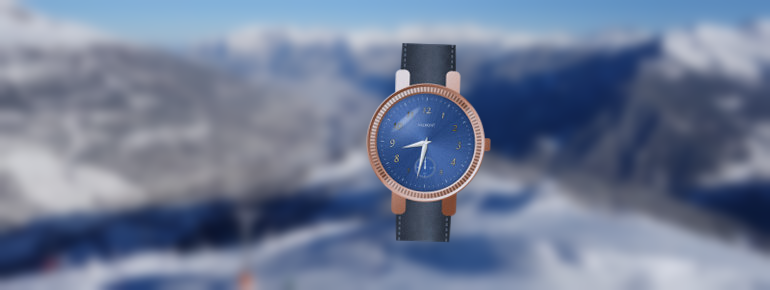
**8:32**
